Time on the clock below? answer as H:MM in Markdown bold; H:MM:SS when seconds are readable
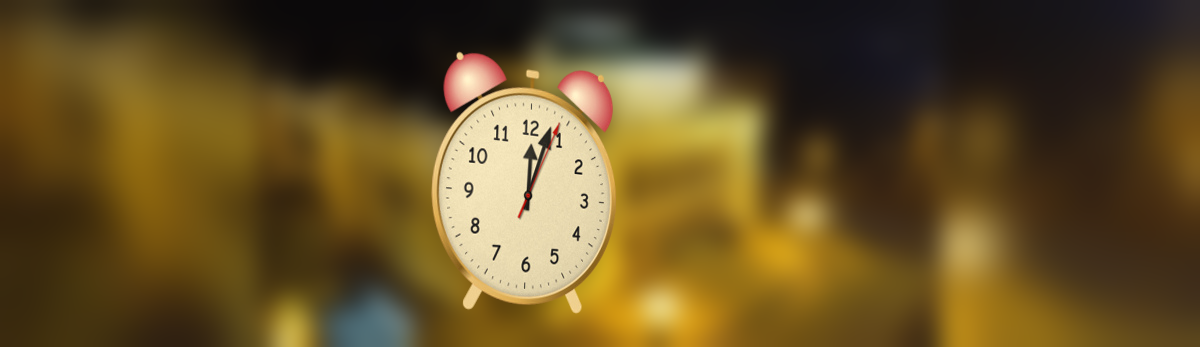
**12:03:04**
